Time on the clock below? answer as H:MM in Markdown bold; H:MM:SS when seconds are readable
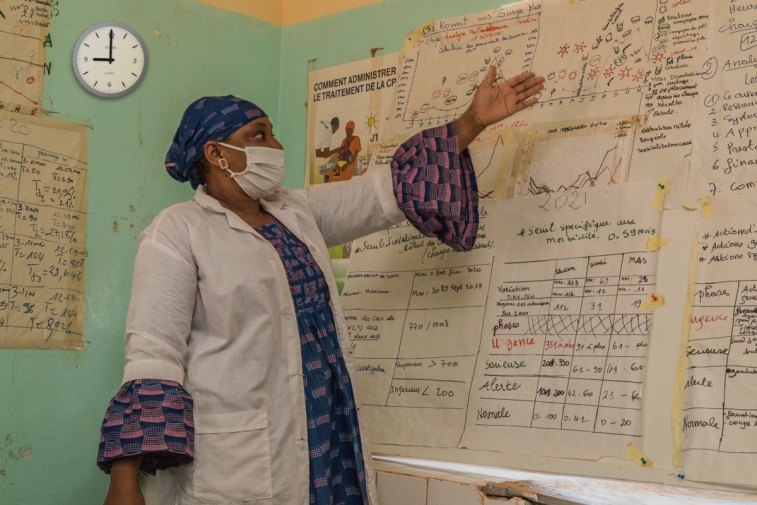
**9:00**
